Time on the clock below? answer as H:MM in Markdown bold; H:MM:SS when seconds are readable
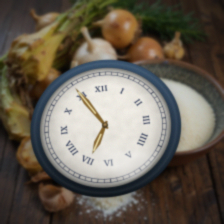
**6:55**
